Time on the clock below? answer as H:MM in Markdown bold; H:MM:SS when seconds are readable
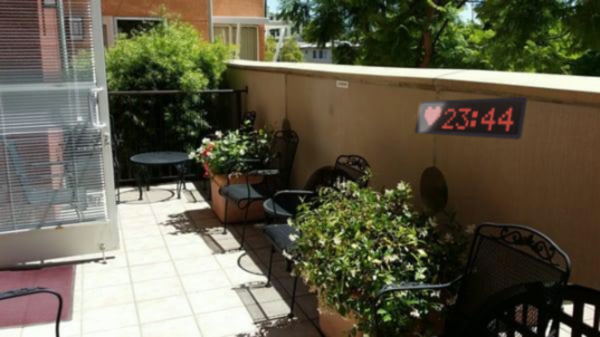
**23:44**
